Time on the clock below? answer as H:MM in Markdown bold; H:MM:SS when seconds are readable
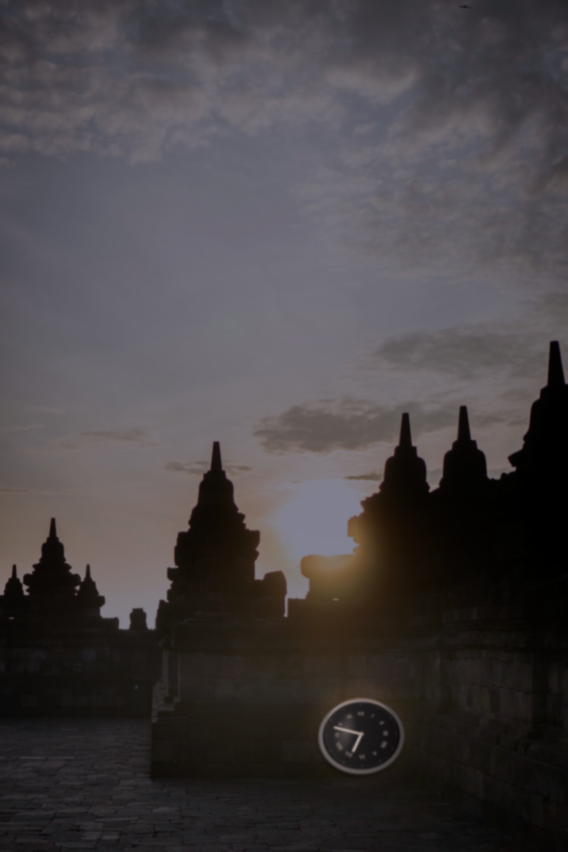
**6:48**
